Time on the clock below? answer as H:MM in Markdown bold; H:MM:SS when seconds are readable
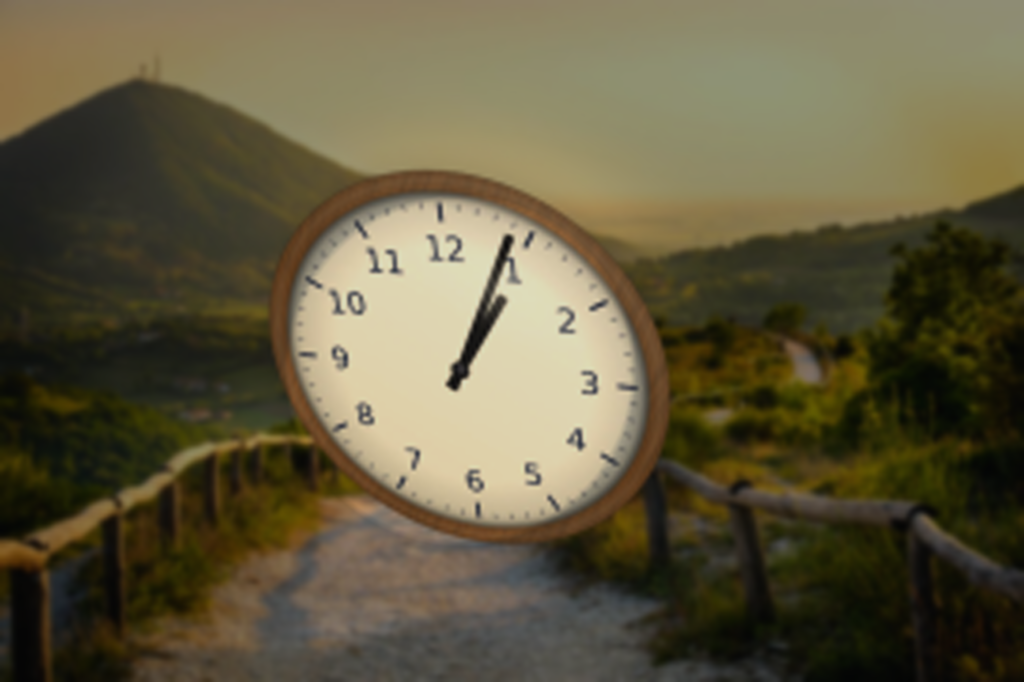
**1:04**
